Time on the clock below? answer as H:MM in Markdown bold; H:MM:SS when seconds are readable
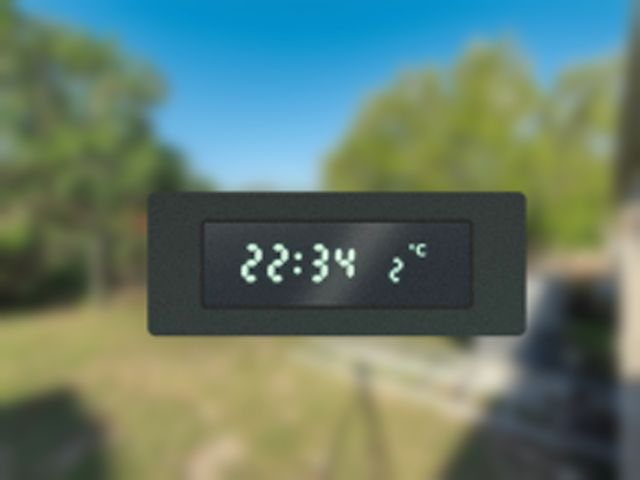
**22:34**
